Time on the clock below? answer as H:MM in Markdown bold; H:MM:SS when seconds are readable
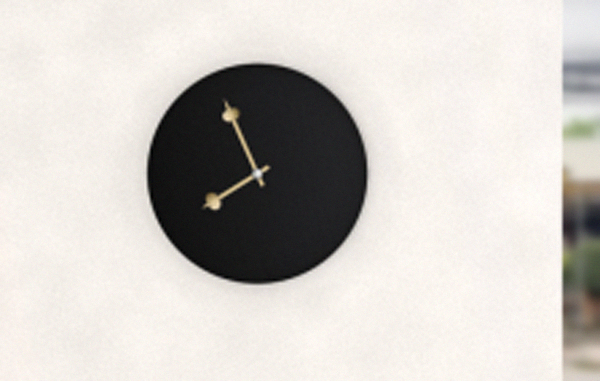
**7:56**
